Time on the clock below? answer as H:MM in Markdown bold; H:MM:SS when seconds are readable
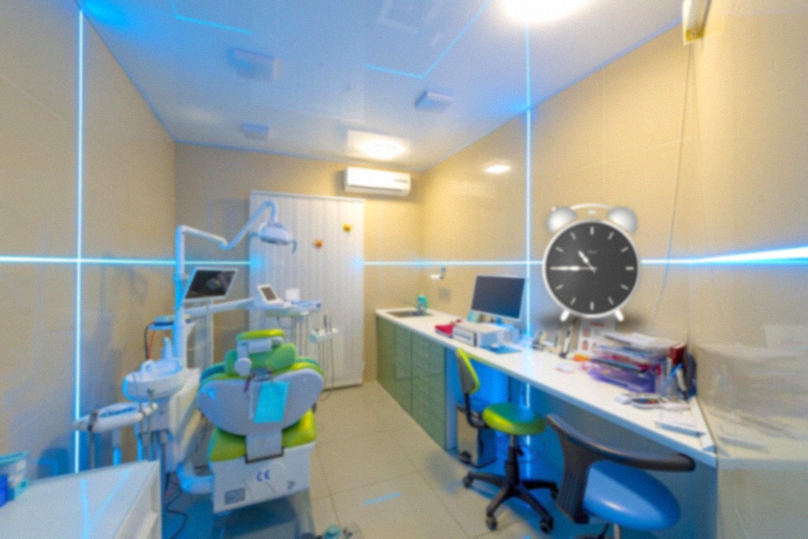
**10:45**
